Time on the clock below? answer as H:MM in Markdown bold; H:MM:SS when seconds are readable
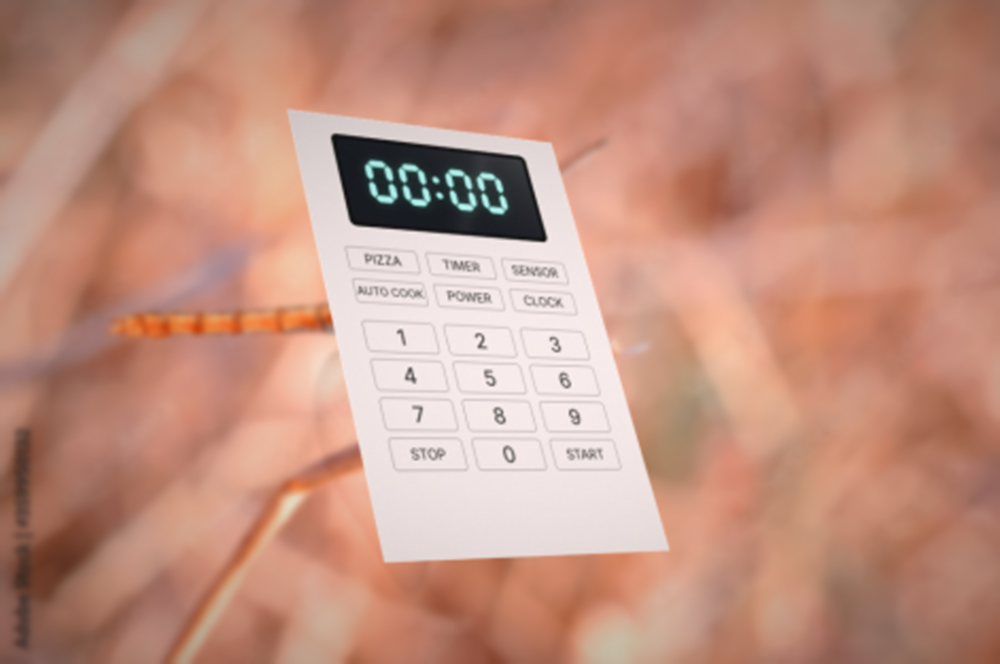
**0:00**
